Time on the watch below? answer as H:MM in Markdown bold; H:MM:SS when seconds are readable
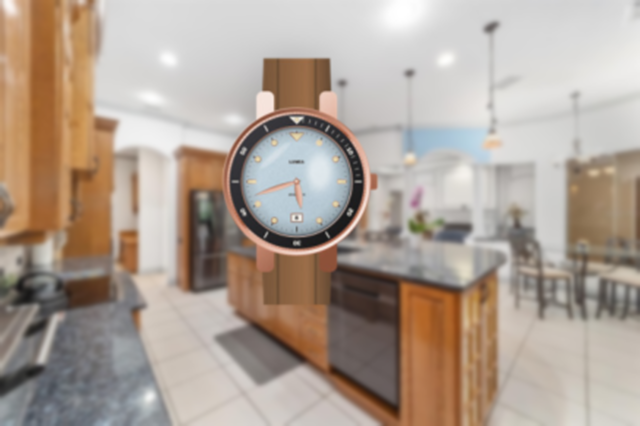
**5:42**
